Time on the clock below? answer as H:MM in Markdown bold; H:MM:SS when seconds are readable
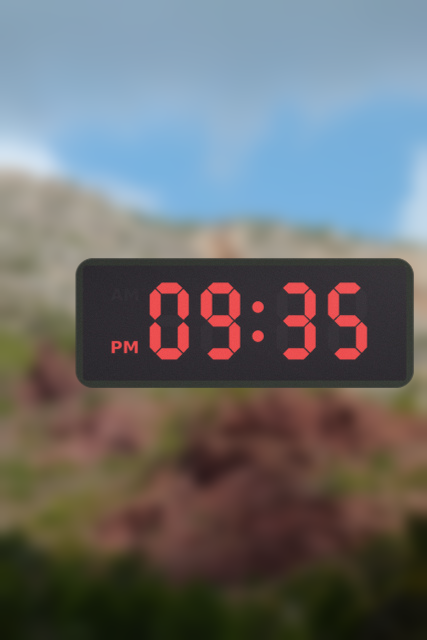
**9:35**
